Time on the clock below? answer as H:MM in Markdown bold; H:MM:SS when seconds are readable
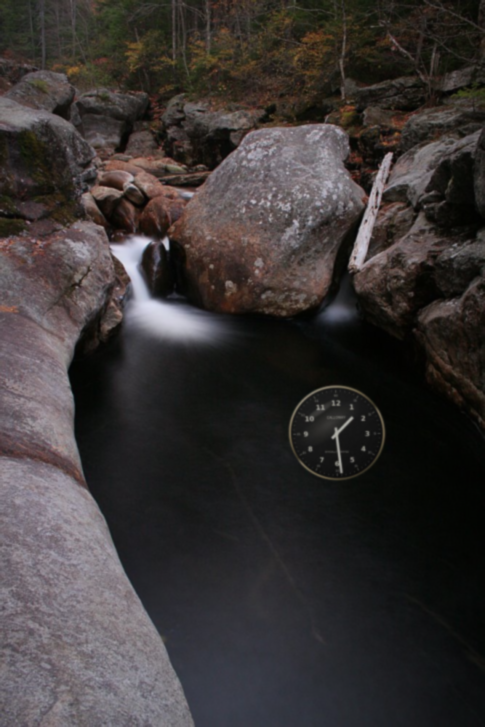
**1:29**
